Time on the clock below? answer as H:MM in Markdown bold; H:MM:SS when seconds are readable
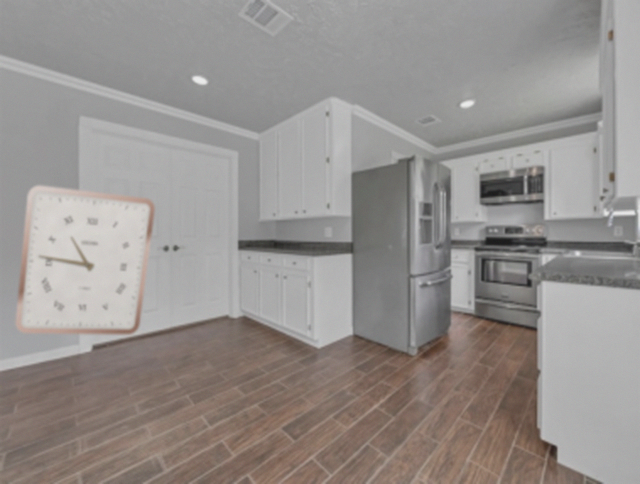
**10:46**
